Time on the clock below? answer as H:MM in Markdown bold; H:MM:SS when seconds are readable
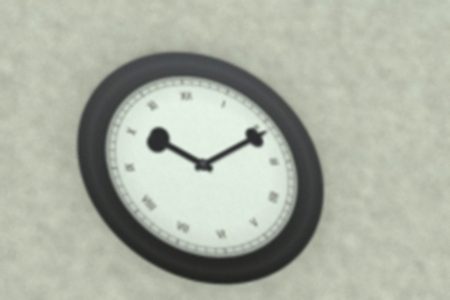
**10:11**
